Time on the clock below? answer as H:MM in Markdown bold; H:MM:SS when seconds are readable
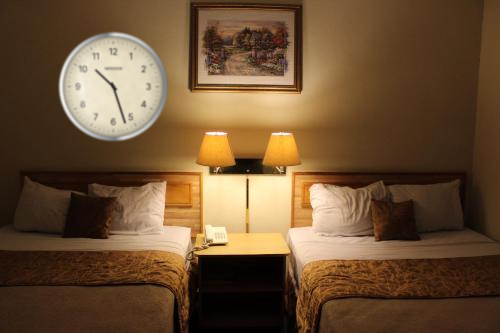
**10:27**
